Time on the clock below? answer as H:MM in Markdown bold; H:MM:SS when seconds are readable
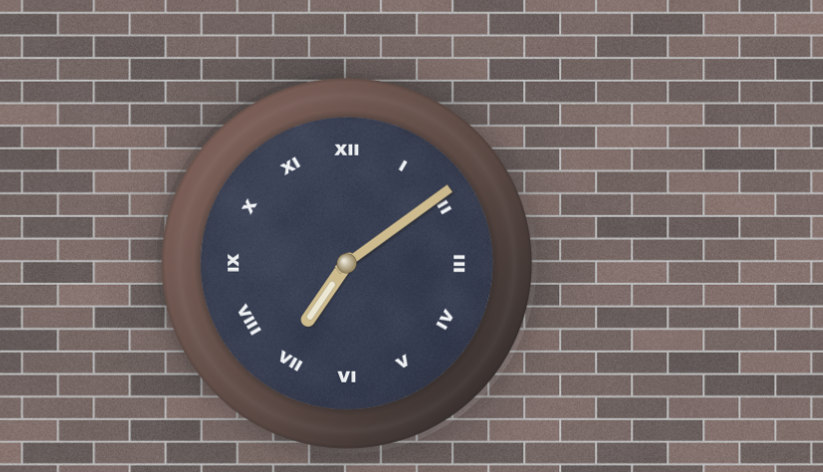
**7:09**
